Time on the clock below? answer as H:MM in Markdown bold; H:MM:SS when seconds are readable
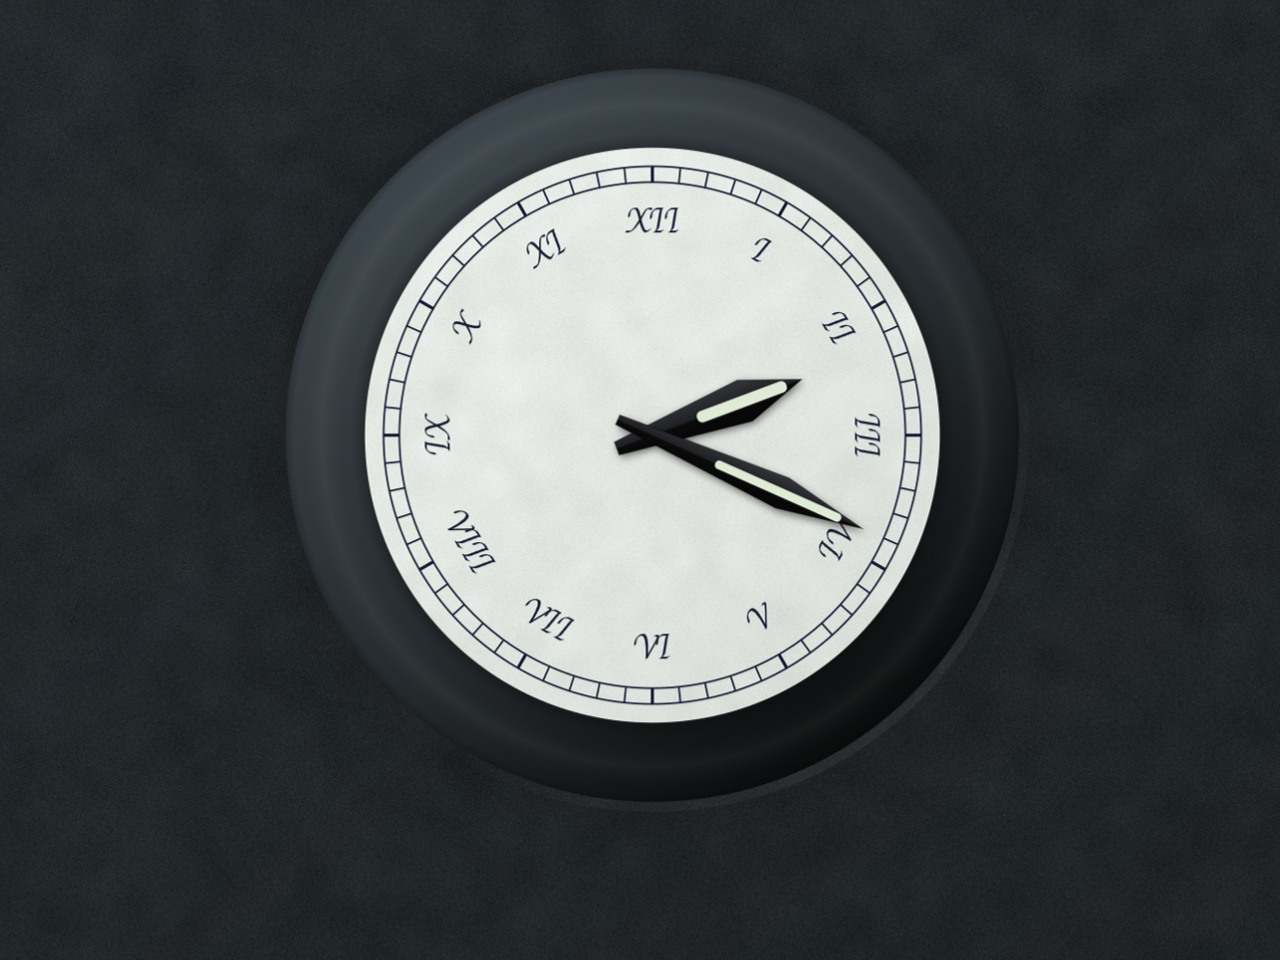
**2:19**
